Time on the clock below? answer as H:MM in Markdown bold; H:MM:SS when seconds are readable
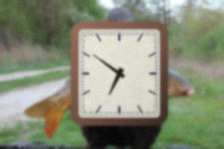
**6:51**
